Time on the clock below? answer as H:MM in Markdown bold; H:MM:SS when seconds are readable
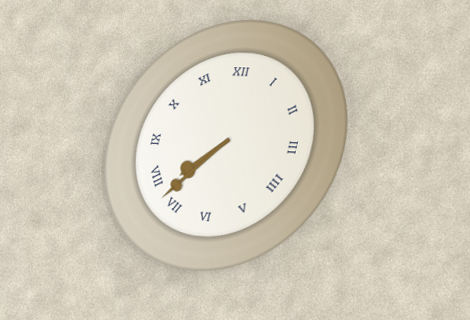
**7:37**
